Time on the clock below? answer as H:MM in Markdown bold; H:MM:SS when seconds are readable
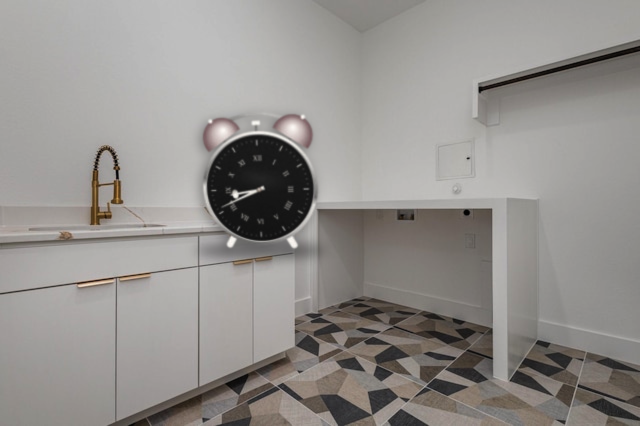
**8:41**
